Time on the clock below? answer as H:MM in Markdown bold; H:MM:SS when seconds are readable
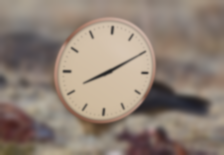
**8:10**
